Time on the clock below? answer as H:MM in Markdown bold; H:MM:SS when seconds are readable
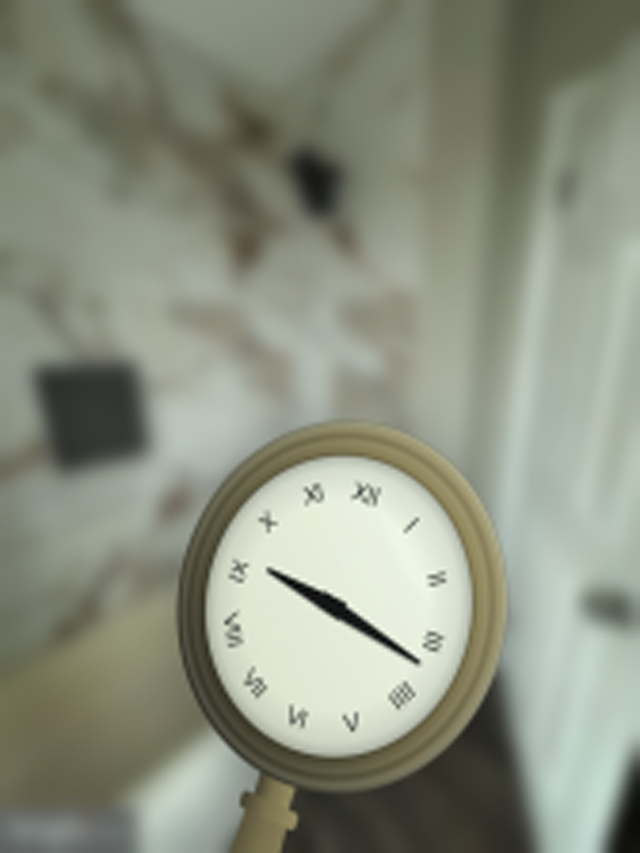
**9:17**
